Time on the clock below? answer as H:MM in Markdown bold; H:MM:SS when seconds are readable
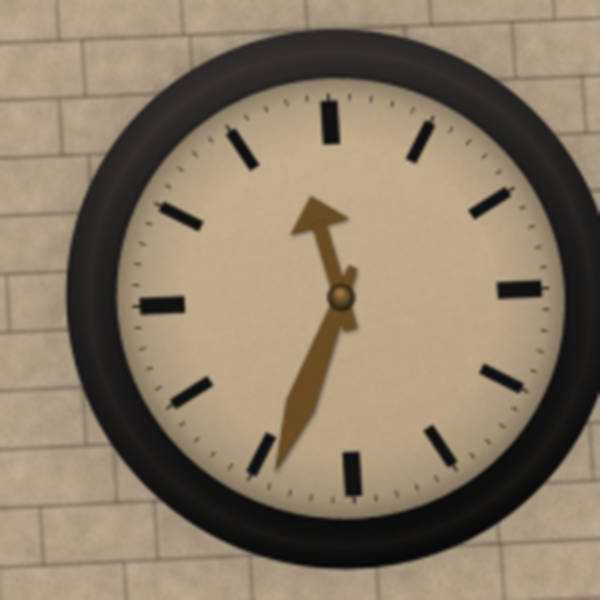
**11:34**
